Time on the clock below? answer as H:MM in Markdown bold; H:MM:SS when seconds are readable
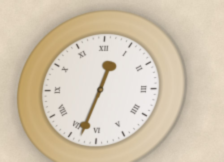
**12:33**
